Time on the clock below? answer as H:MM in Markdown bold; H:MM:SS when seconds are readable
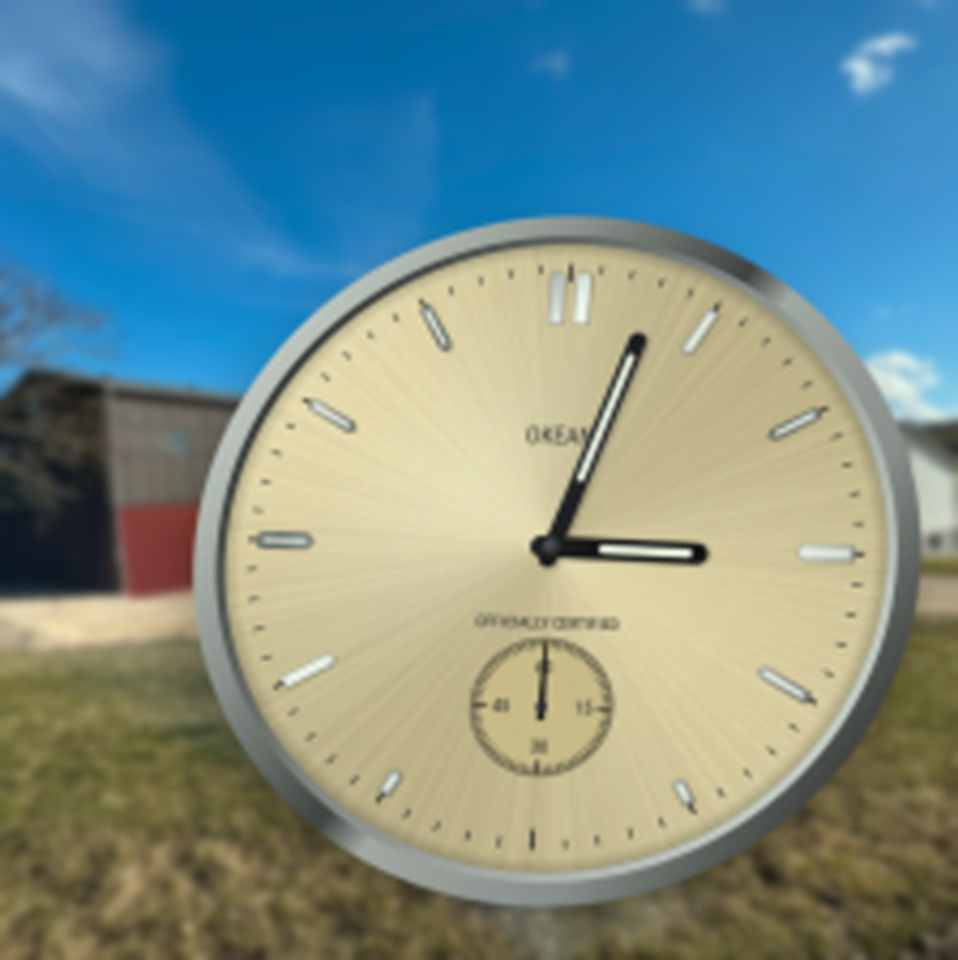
**3:03**
